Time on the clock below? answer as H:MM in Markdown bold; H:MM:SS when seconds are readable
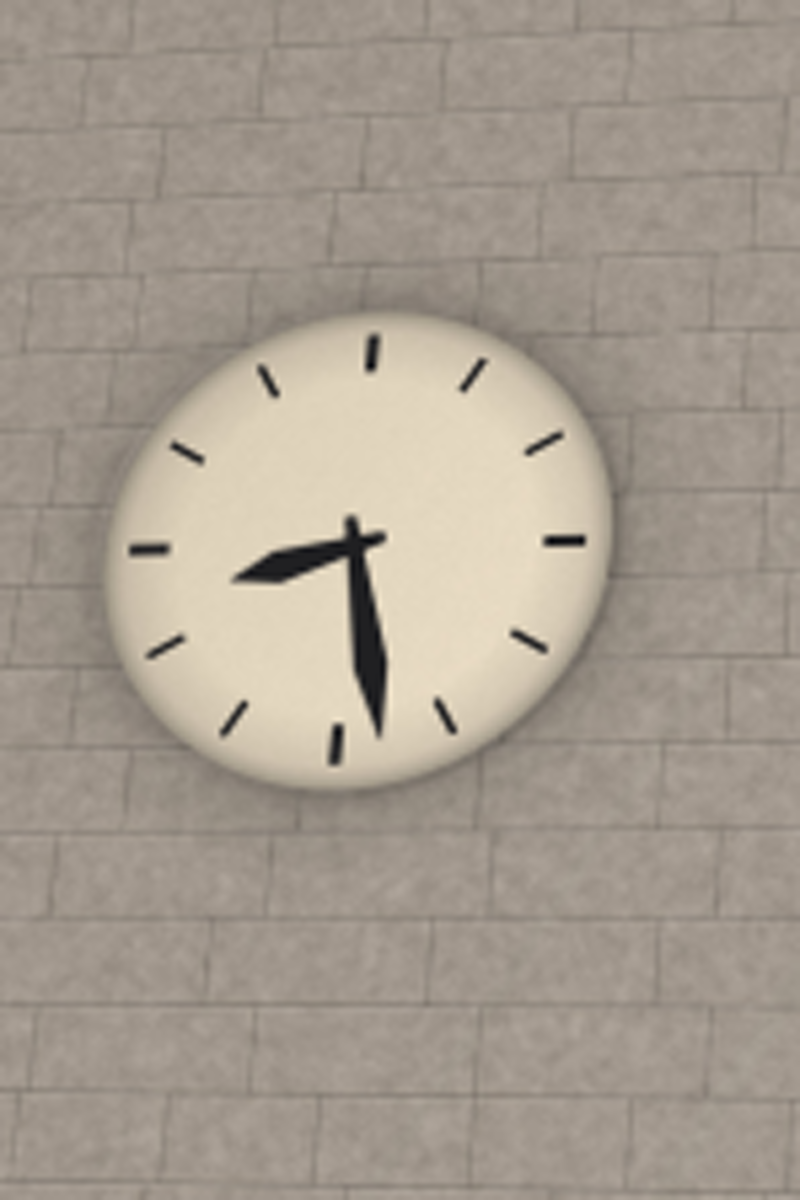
**8:28**
